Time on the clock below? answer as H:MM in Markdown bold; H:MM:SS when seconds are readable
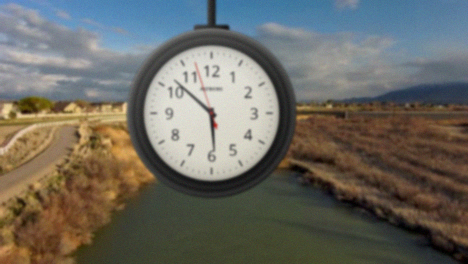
**5:51:57**
